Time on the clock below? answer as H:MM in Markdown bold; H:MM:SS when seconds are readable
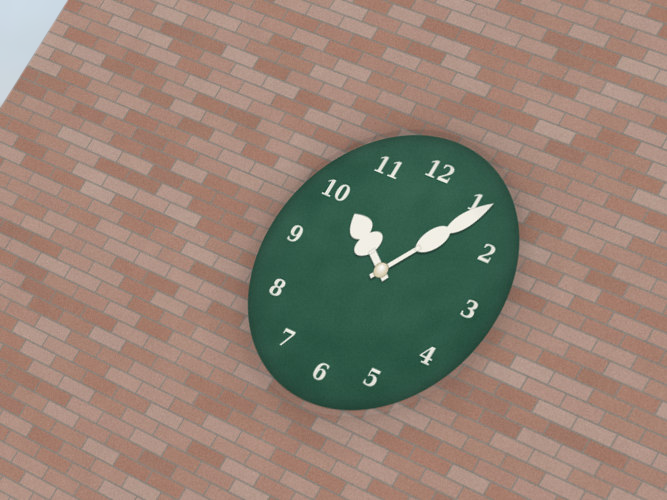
**10:06**
